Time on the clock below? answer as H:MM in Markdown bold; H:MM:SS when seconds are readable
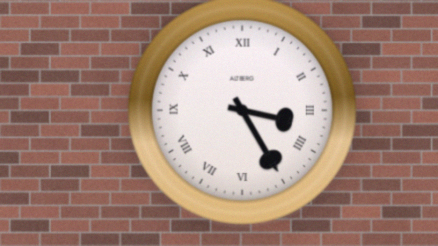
**3:25**
